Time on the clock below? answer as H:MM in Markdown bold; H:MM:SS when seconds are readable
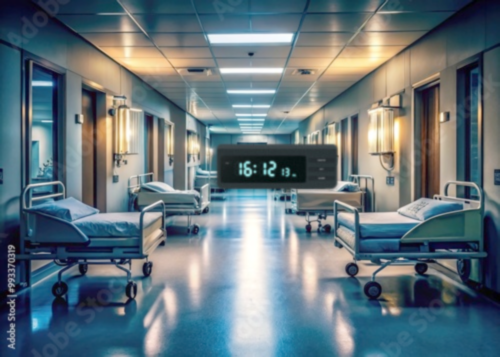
**16:12**
